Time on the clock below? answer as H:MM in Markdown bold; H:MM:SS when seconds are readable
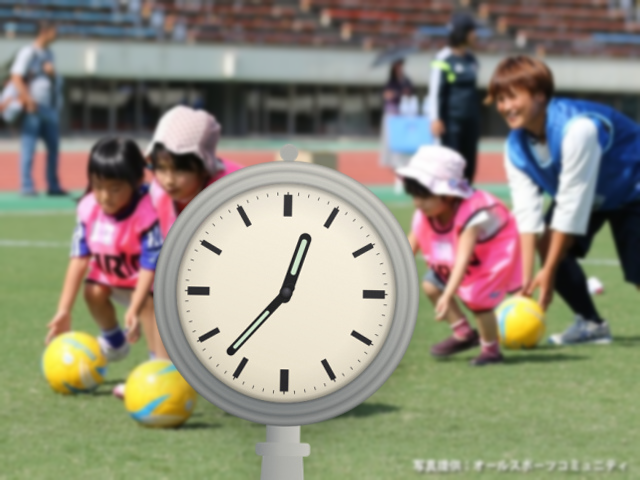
**12:37**
